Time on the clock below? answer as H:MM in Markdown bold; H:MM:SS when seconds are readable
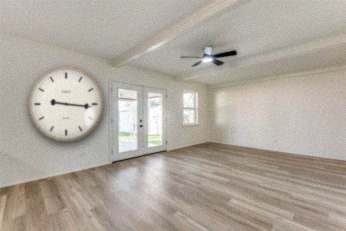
**9:16**
